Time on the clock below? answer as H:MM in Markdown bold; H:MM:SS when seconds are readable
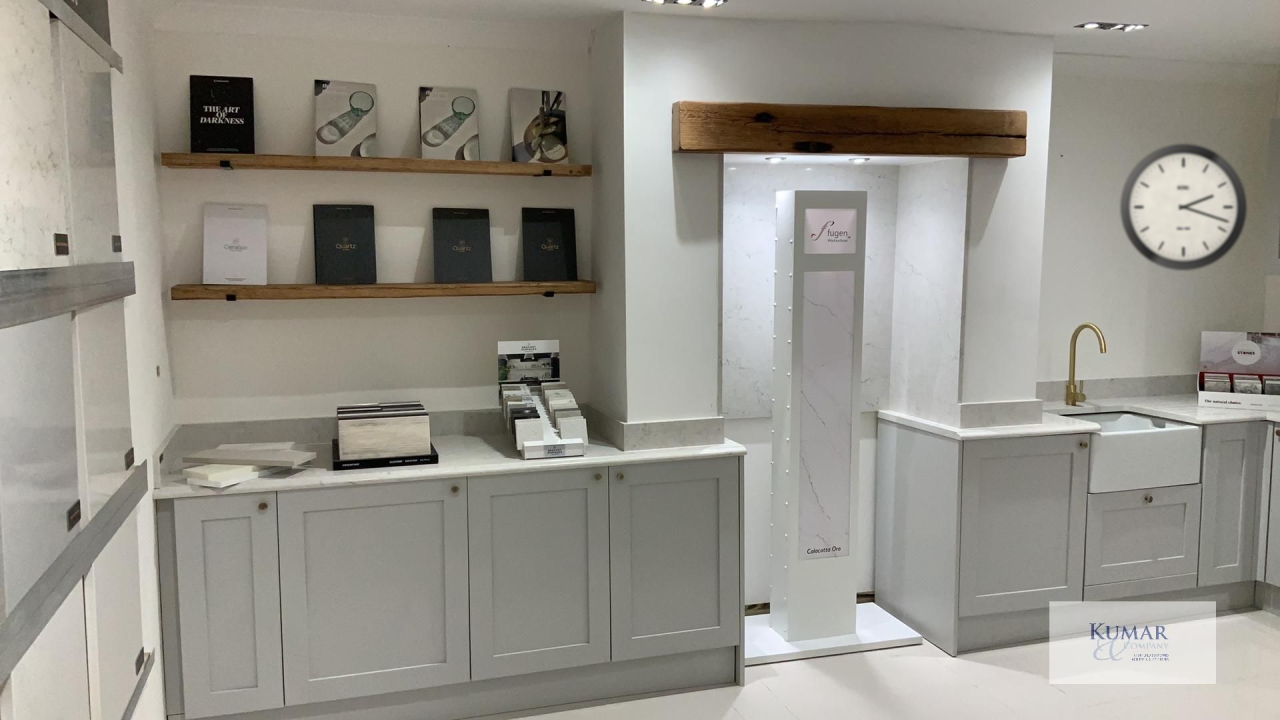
**2:18**
